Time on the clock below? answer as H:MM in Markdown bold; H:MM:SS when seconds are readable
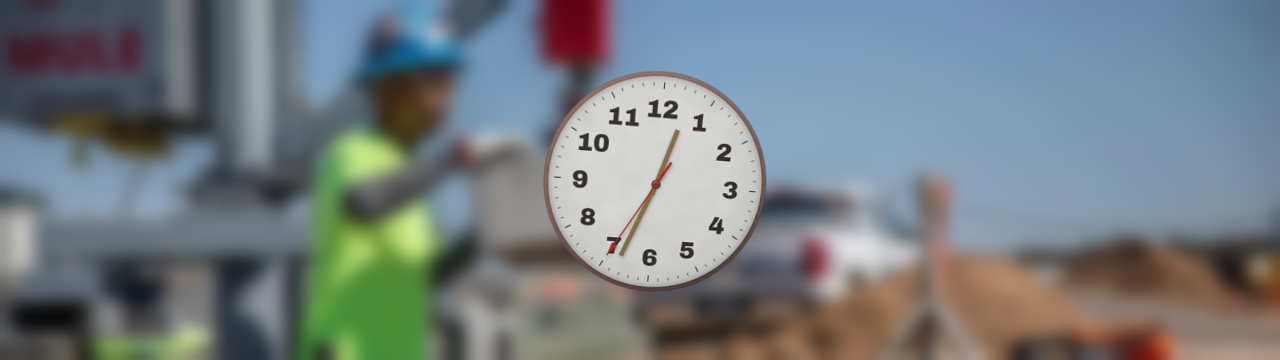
**12:33:35**
